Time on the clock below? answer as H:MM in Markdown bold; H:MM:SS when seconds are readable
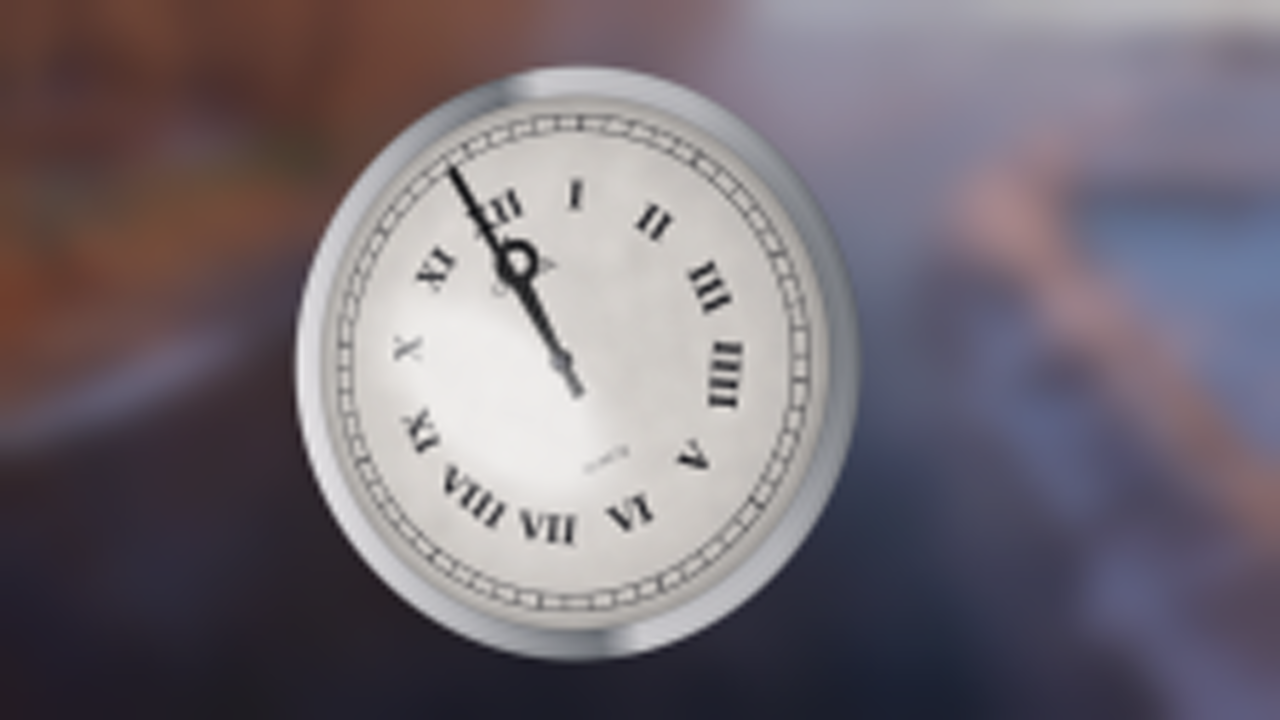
**11:59**
